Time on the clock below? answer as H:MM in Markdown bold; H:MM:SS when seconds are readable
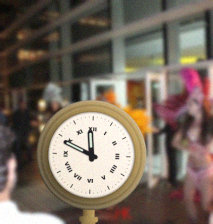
**11:49**
